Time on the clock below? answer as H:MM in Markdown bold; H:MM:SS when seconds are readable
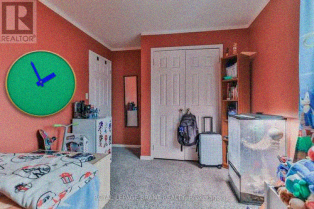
**1:56**
